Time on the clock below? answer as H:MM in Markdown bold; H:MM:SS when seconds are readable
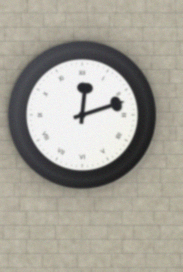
**12:12**
